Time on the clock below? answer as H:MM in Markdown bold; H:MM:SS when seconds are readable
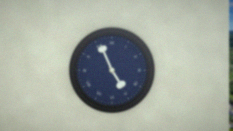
**4:56**
